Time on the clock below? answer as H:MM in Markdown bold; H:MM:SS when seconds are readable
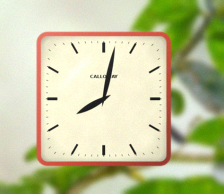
**8:02**
